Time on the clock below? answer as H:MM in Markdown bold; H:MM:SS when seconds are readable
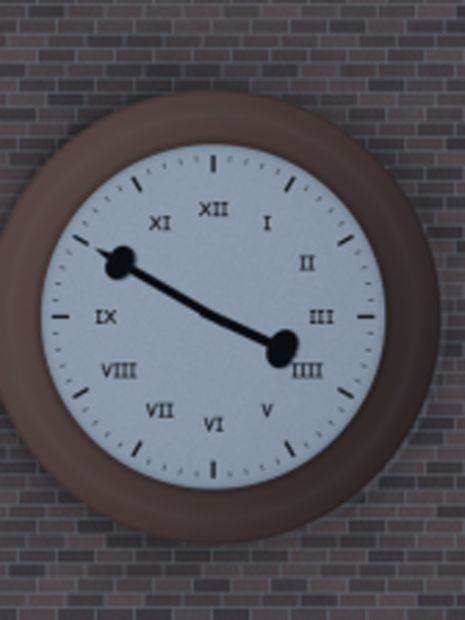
**3:50**
